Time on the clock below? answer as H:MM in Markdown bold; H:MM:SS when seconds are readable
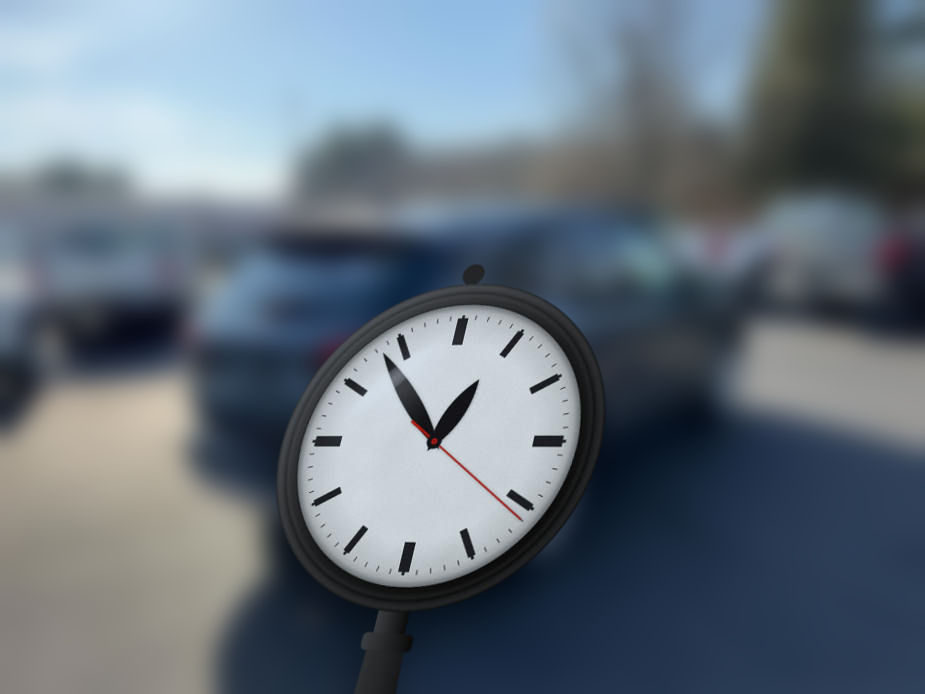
**12:53:21**
